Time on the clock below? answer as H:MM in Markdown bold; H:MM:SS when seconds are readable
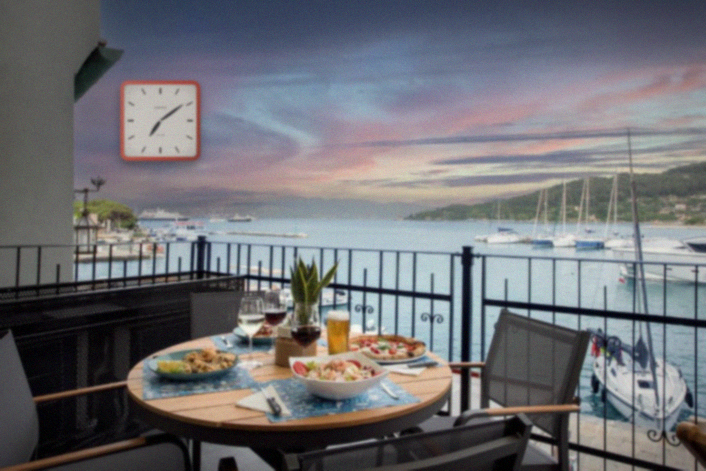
**7:09**
